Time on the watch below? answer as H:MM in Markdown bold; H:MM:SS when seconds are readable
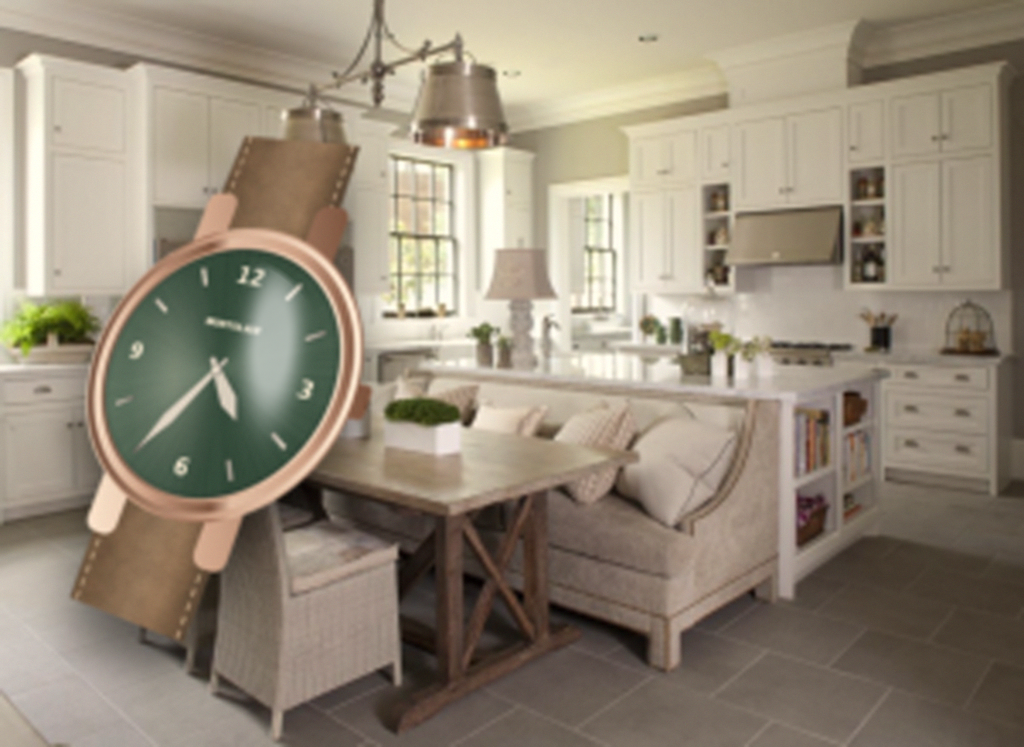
**4:35**
